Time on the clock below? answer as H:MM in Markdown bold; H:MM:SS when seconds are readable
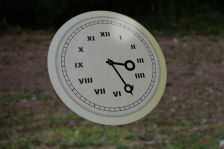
**3:26**
